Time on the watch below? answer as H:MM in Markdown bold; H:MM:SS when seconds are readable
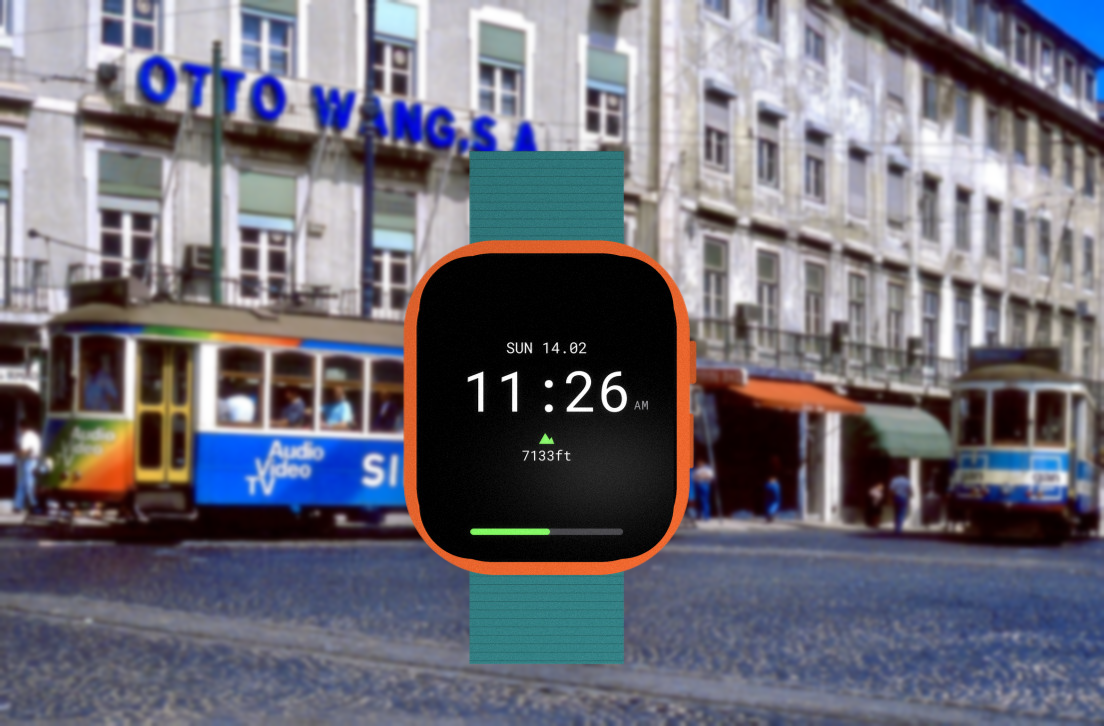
**11:26**
